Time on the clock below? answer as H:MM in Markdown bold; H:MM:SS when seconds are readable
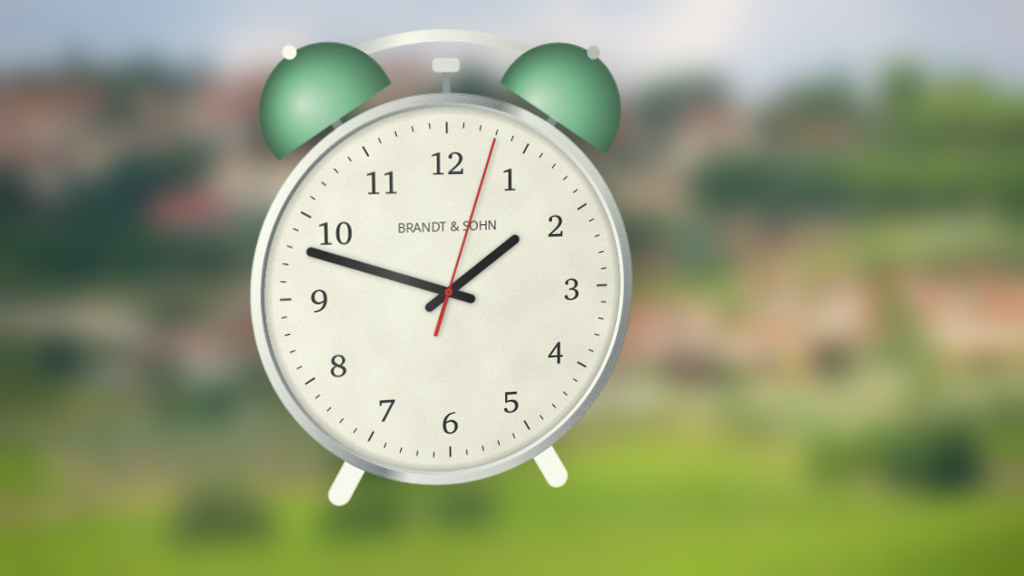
**1:48:03**
